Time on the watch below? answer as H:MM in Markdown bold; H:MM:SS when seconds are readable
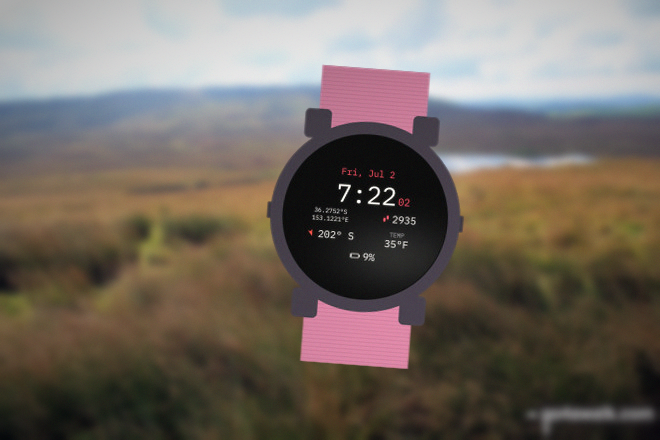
**7:22:02**
